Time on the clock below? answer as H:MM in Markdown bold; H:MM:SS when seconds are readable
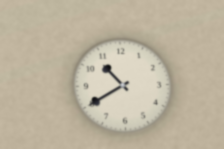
**10:40**
